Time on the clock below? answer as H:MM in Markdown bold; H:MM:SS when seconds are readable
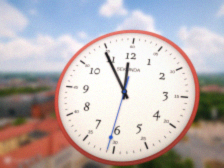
**11:54:31**
